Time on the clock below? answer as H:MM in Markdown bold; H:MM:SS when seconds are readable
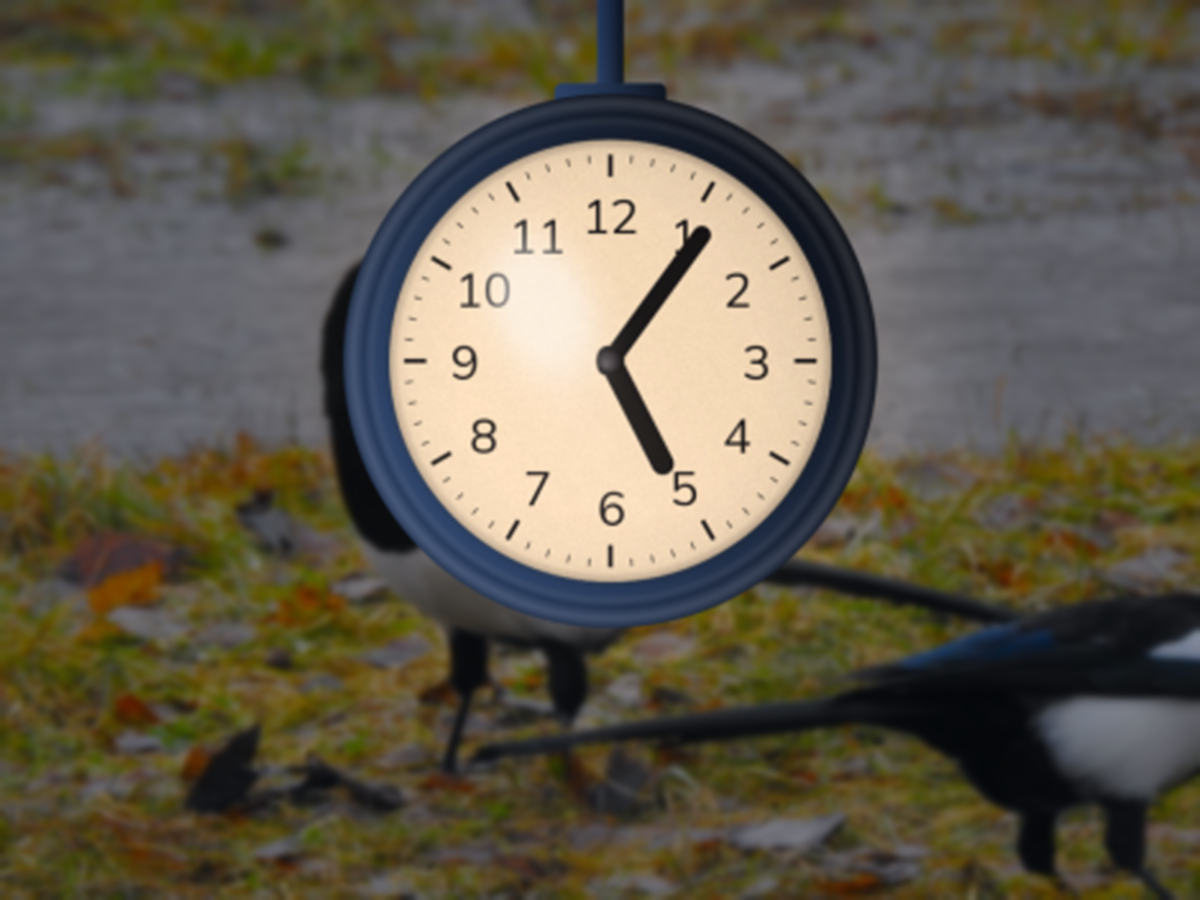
**5:06**
